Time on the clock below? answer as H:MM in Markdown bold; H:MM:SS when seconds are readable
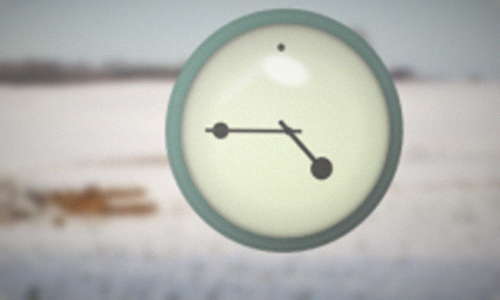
**4:46**
